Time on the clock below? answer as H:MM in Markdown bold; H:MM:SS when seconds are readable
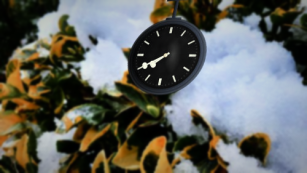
**7:40**
